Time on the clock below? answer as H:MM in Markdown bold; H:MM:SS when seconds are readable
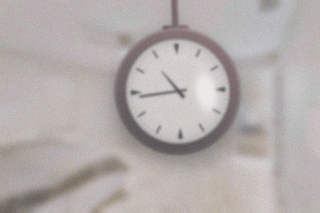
**10:44**
